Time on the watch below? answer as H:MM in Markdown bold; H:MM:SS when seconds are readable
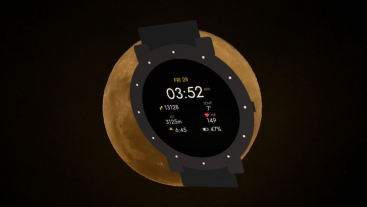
**3:52**
